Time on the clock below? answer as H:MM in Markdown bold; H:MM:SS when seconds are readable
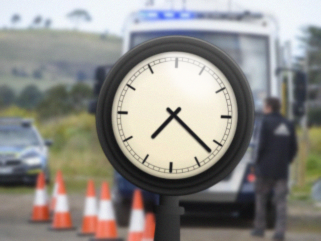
**7:22**
